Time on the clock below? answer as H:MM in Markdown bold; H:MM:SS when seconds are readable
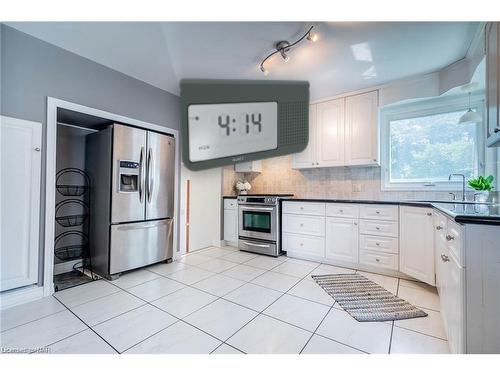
**4:14**
